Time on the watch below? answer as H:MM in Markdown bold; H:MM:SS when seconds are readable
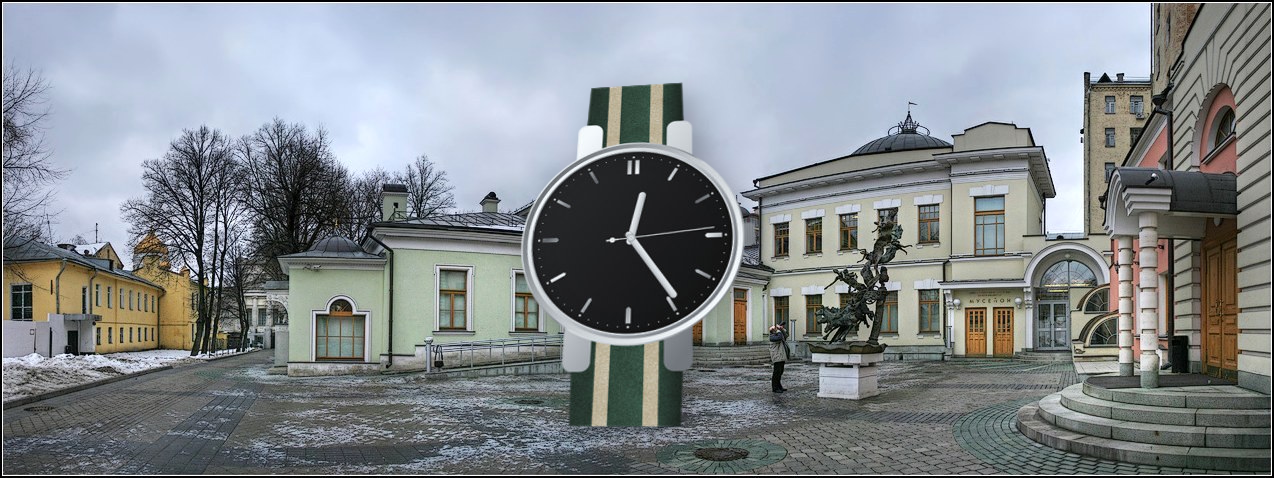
**12:24:14**
